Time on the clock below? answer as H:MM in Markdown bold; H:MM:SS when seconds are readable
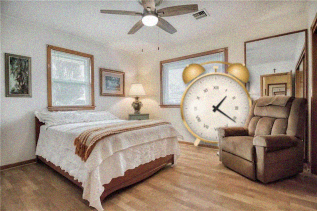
**1:21**
